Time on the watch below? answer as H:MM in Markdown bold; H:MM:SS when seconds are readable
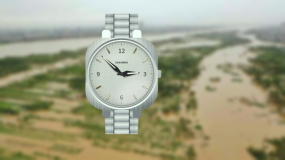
**2:52**
